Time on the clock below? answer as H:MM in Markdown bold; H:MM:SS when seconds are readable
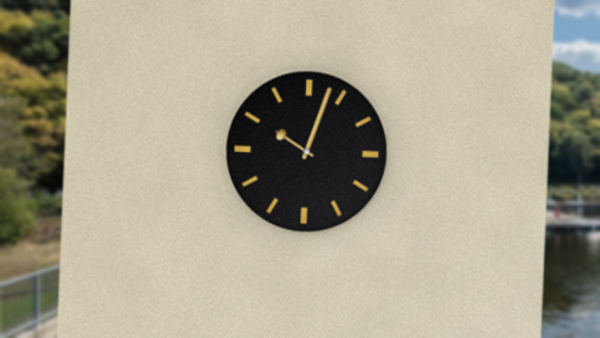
**10:03**
